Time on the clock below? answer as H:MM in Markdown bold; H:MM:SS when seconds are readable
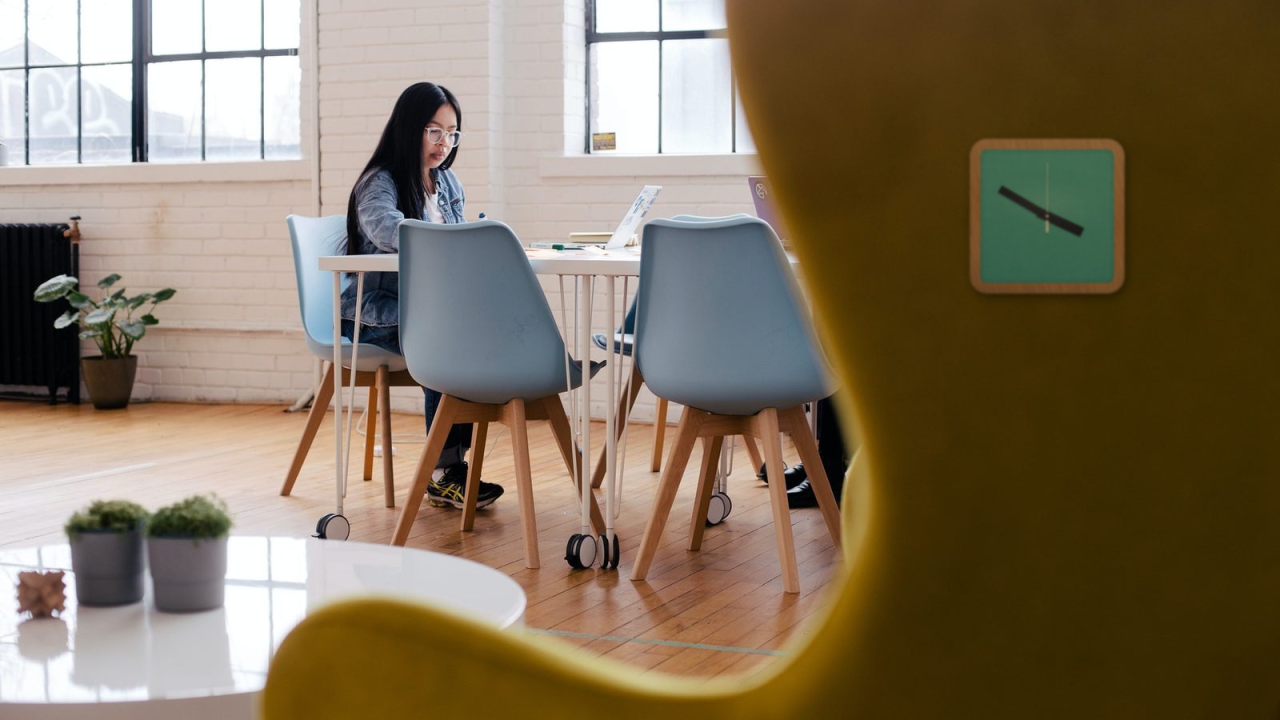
**3:50:00**
